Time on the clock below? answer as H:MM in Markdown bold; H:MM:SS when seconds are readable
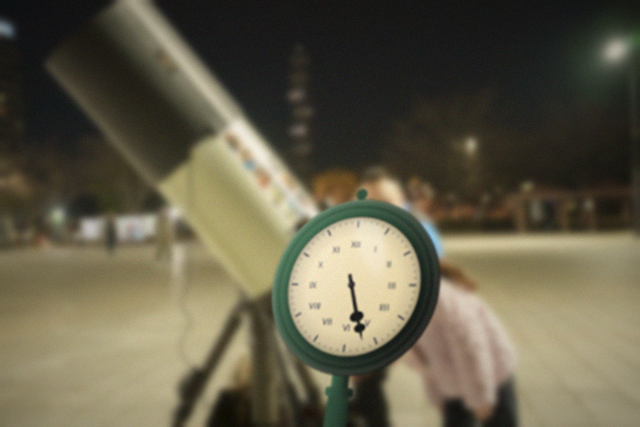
**5:27**
